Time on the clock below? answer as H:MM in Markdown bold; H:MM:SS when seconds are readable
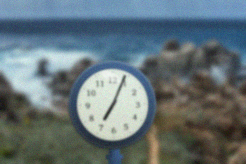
**7:04**
